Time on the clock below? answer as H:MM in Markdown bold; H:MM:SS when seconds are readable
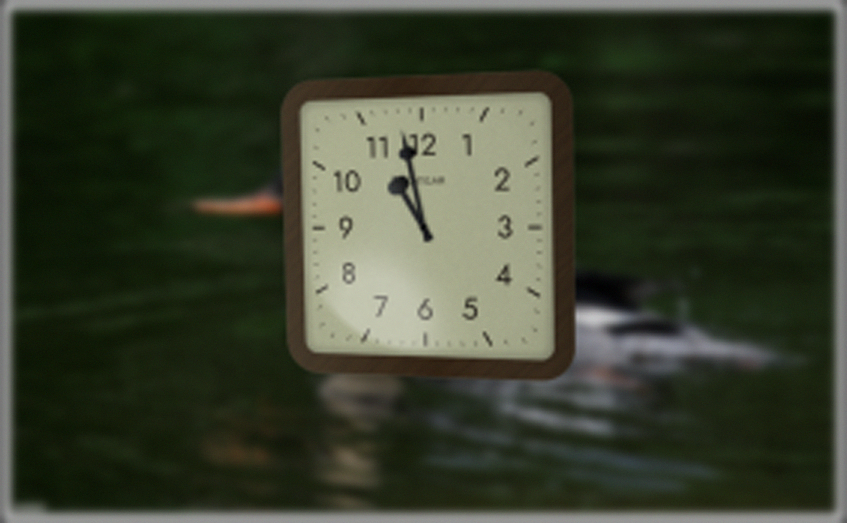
**10:58**
